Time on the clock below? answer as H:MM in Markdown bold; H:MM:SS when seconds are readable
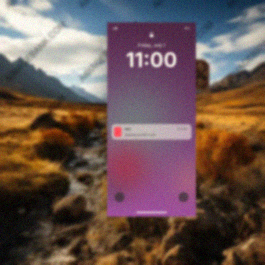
**11:00**
